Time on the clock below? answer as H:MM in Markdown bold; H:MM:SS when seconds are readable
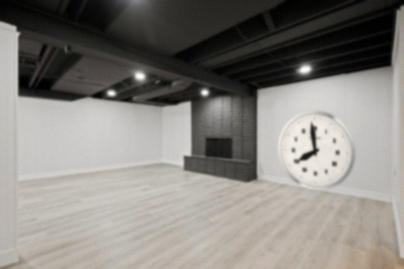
**7:59**
